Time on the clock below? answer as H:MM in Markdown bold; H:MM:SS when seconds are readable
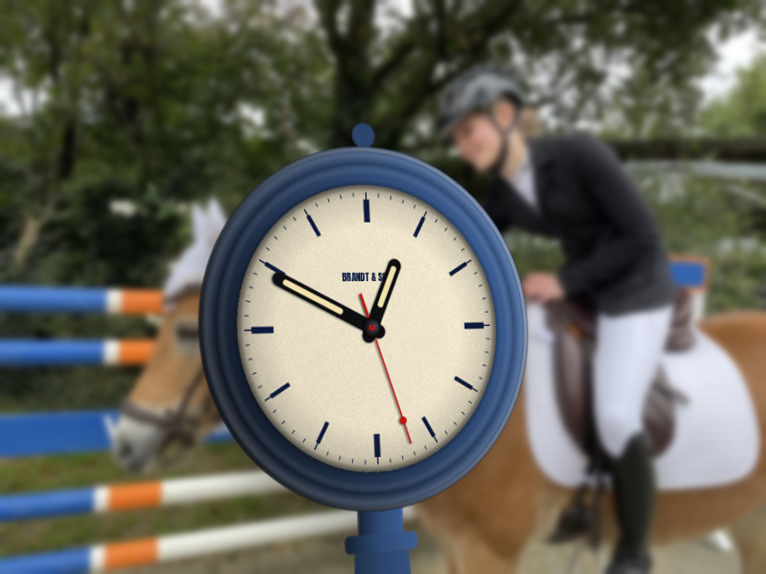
**12:49:27**
